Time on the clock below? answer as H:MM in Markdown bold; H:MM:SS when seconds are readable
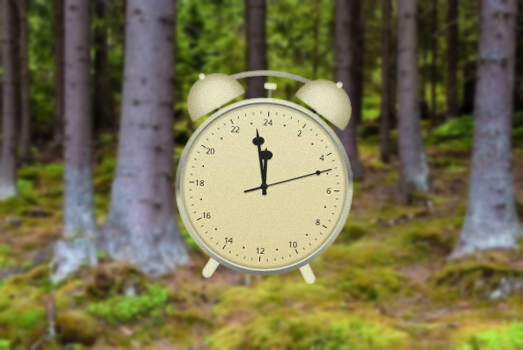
**23:58:12**
